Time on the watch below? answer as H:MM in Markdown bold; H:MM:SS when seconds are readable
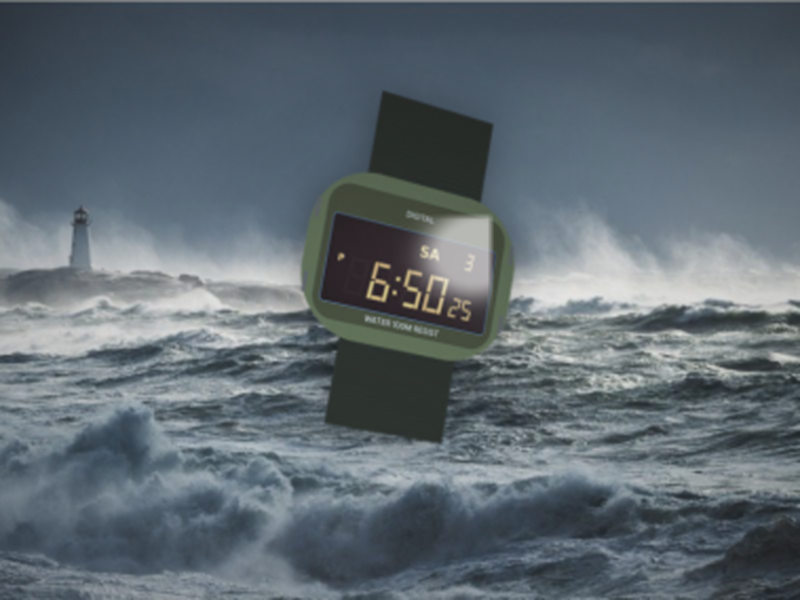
**6:50:25**
